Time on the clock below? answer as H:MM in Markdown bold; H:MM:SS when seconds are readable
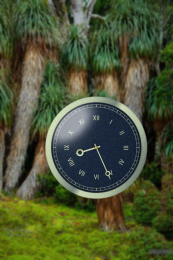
**8:26**
